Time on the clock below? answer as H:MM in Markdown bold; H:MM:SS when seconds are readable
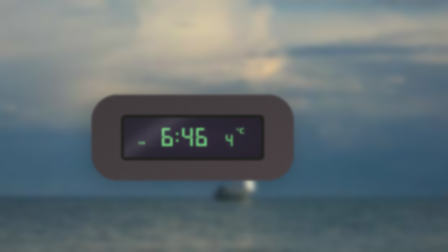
**6:46**
